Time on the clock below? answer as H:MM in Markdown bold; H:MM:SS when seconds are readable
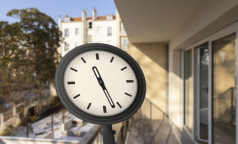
**11:27**
